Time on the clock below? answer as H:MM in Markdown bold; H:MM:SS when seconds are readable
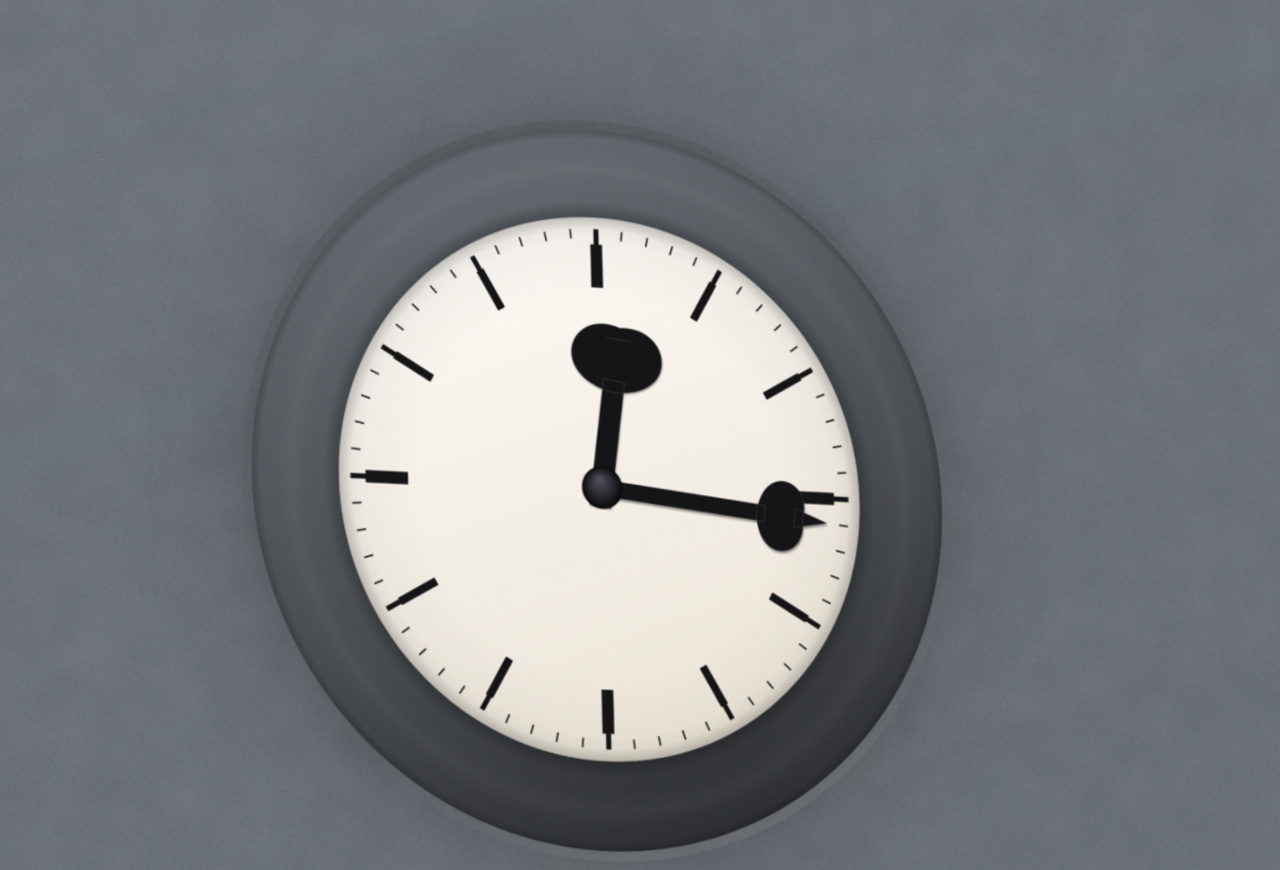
**12:16**
